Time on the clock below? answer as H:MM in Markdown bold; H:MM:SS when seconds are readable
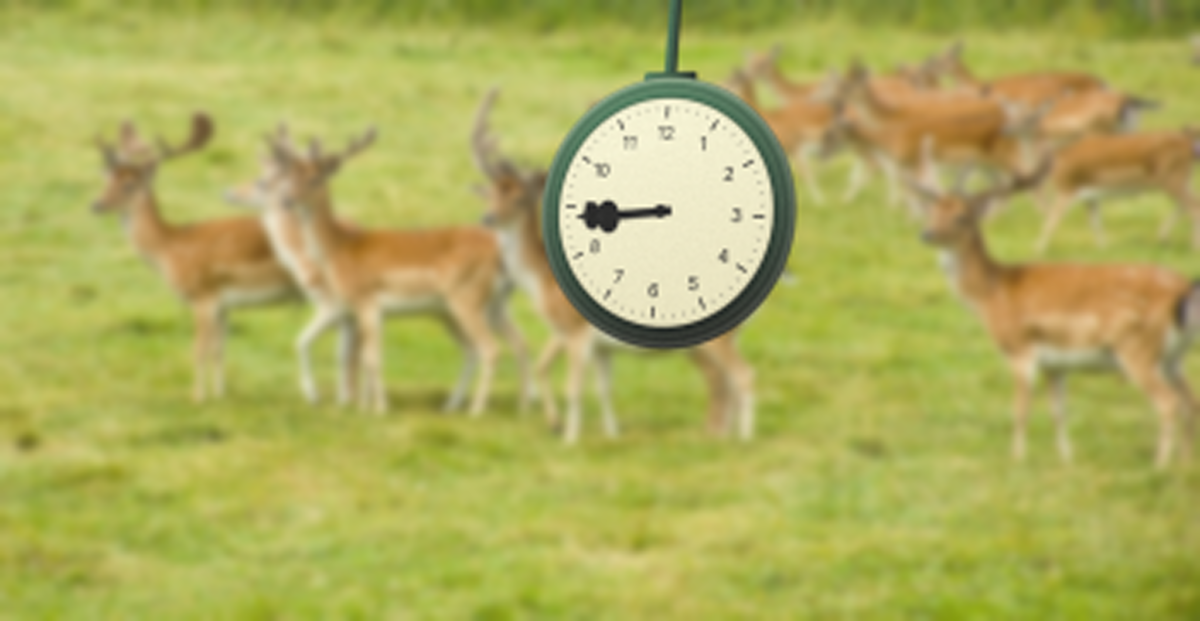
**8:44**
